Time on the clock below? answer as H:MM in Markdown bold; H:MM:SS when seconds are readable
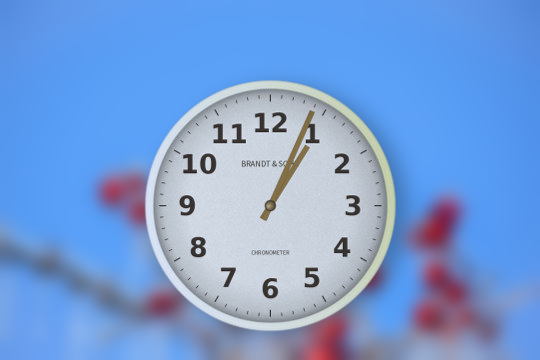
**1:04**
